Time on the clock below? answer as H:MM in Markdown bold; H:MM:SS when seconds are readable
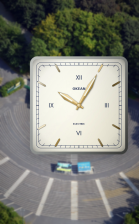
**10:05**
